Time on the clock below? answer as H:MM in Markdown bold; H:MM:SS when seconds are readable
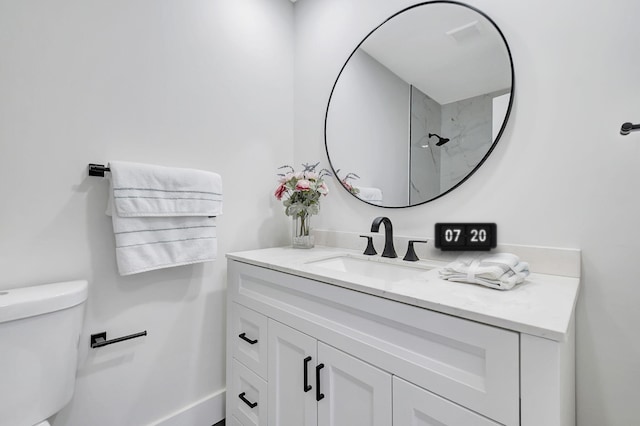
**7:20**
